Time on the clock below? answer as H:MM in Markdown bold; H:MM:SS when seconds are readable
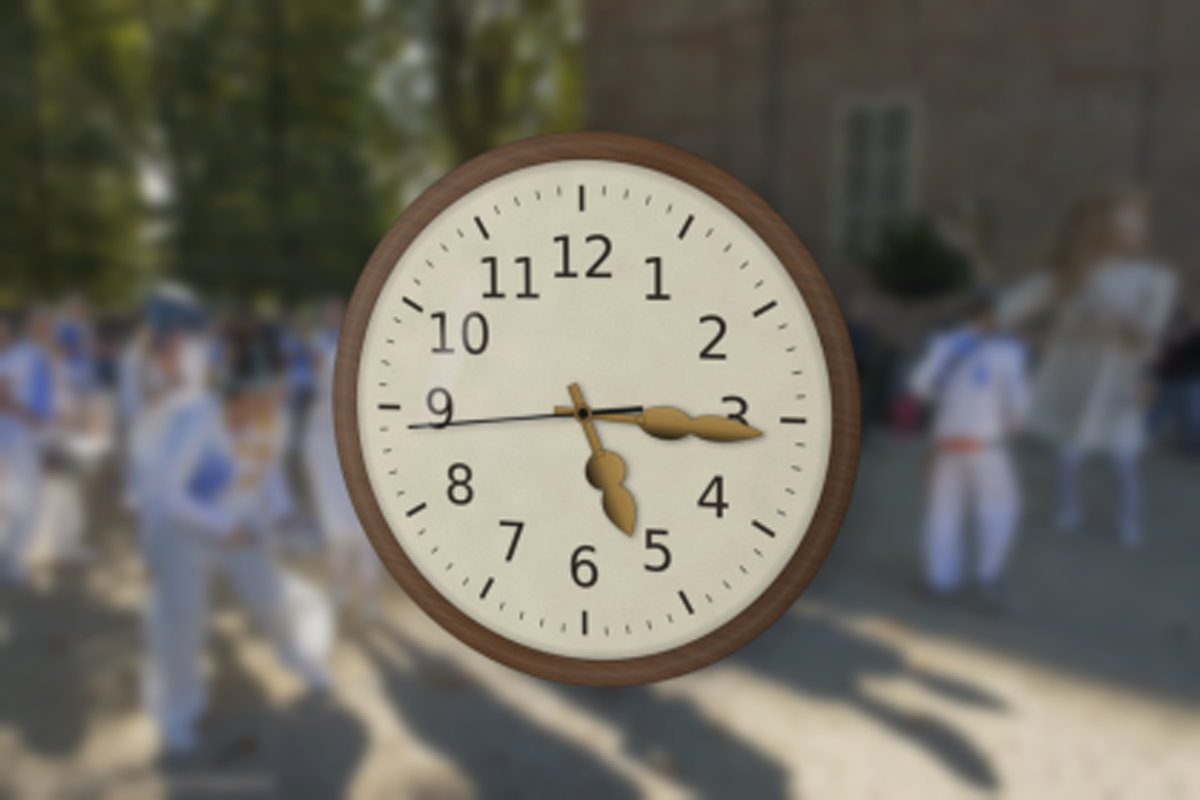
**5:15:44**
